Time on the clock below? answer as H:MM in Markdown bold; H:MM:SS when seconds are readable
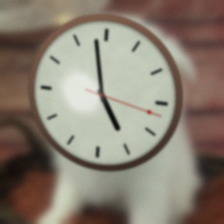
**4:58:17**
